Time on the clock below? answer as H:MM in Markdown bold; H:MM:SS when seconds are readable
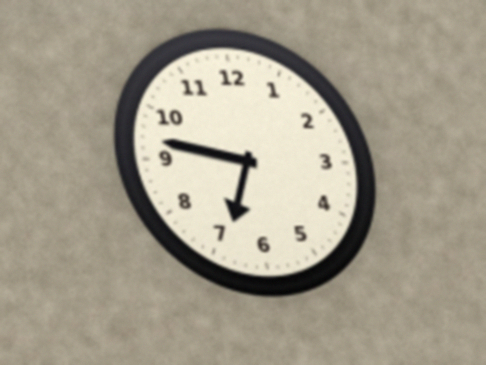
**6:47**
